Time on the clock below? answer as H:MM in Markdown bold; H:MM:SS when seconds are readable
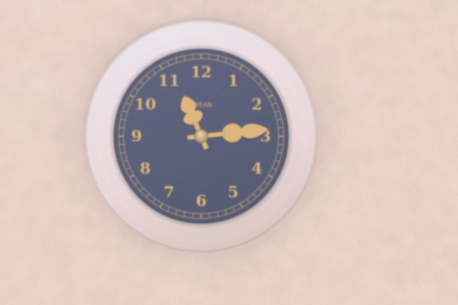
**11:14**
